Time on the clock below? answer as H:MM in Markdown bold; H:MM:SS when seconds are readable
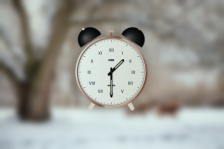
**1:30**
